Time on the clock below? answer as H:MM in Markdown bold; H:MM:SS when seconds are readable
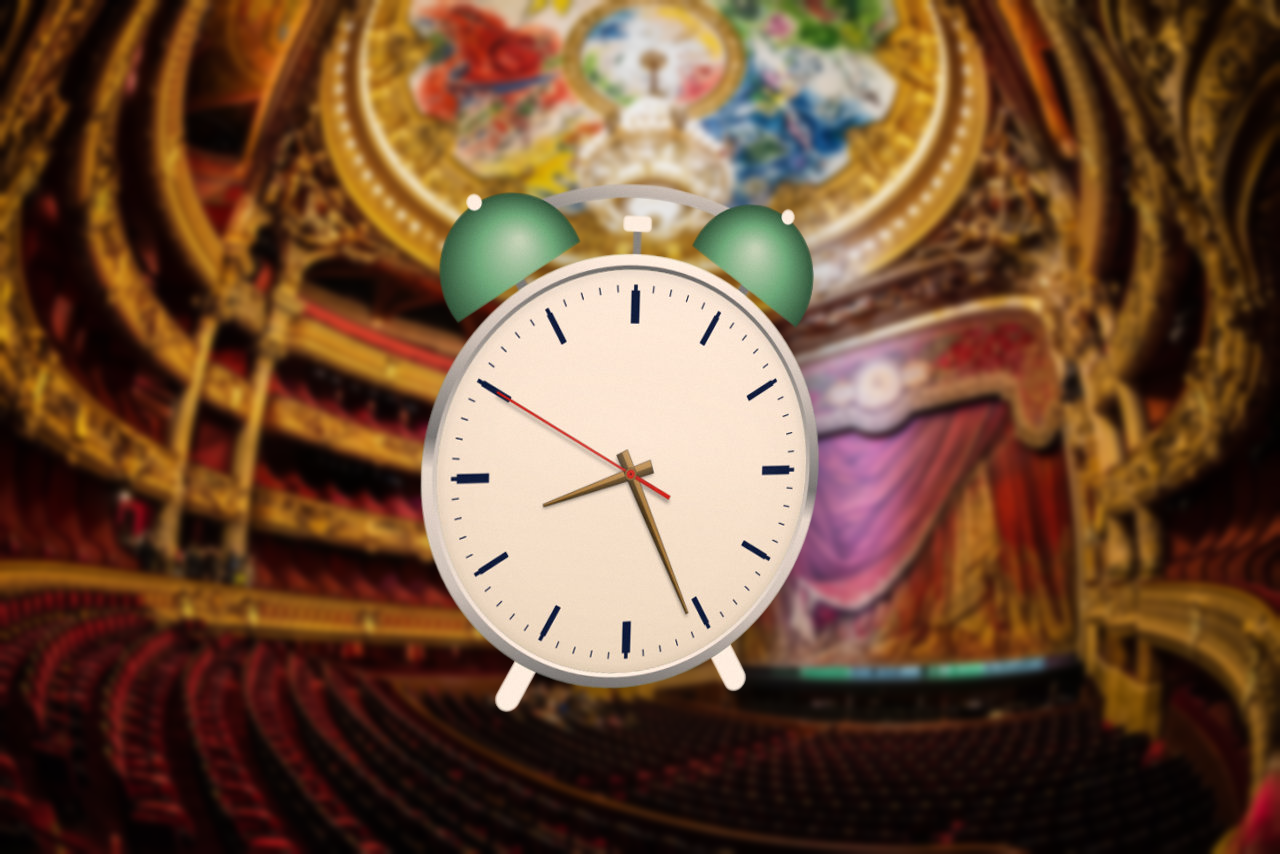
**8:25:50**
